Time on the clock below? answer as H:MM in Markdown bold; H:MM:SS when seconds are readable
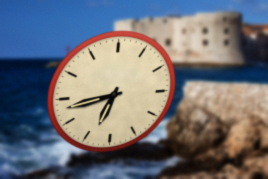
**6:43**
